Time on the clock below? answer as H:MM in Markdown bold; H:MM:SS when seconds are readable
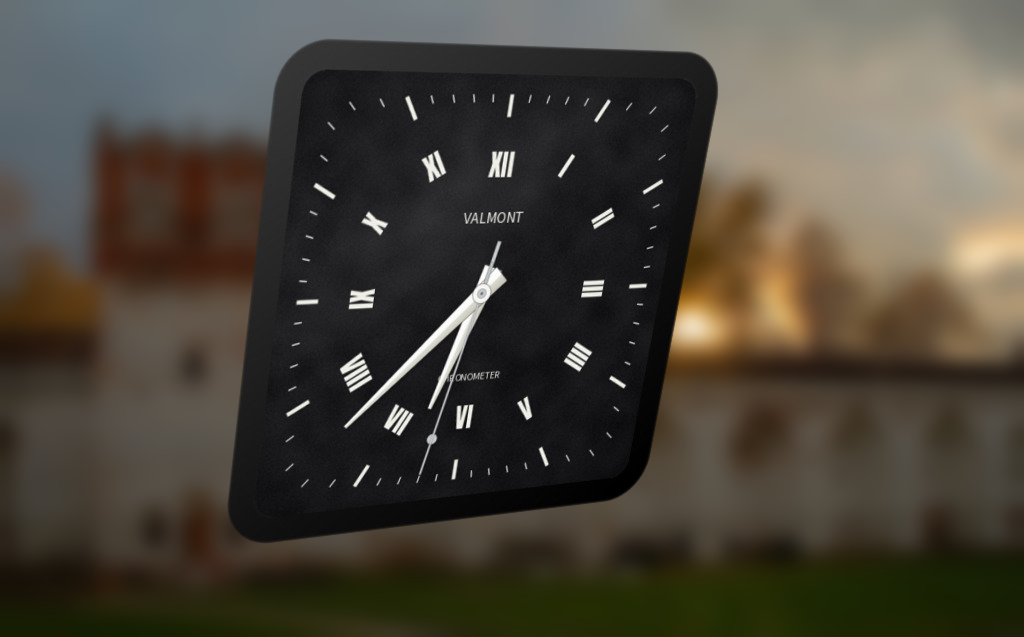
**6:37:32**
